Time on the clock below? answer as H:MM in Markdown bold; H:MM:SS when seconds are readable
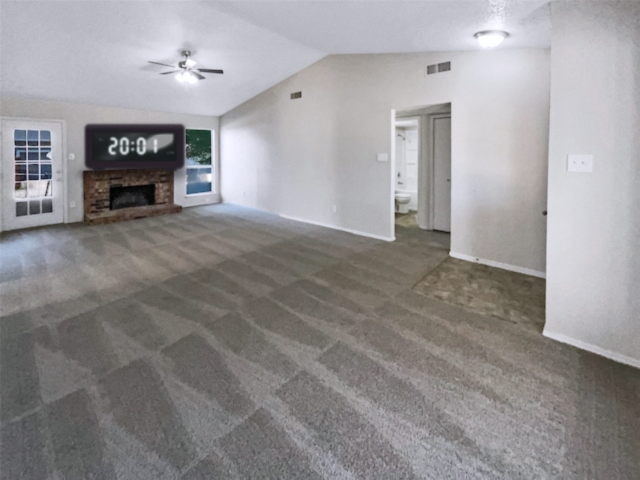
**20:01**
